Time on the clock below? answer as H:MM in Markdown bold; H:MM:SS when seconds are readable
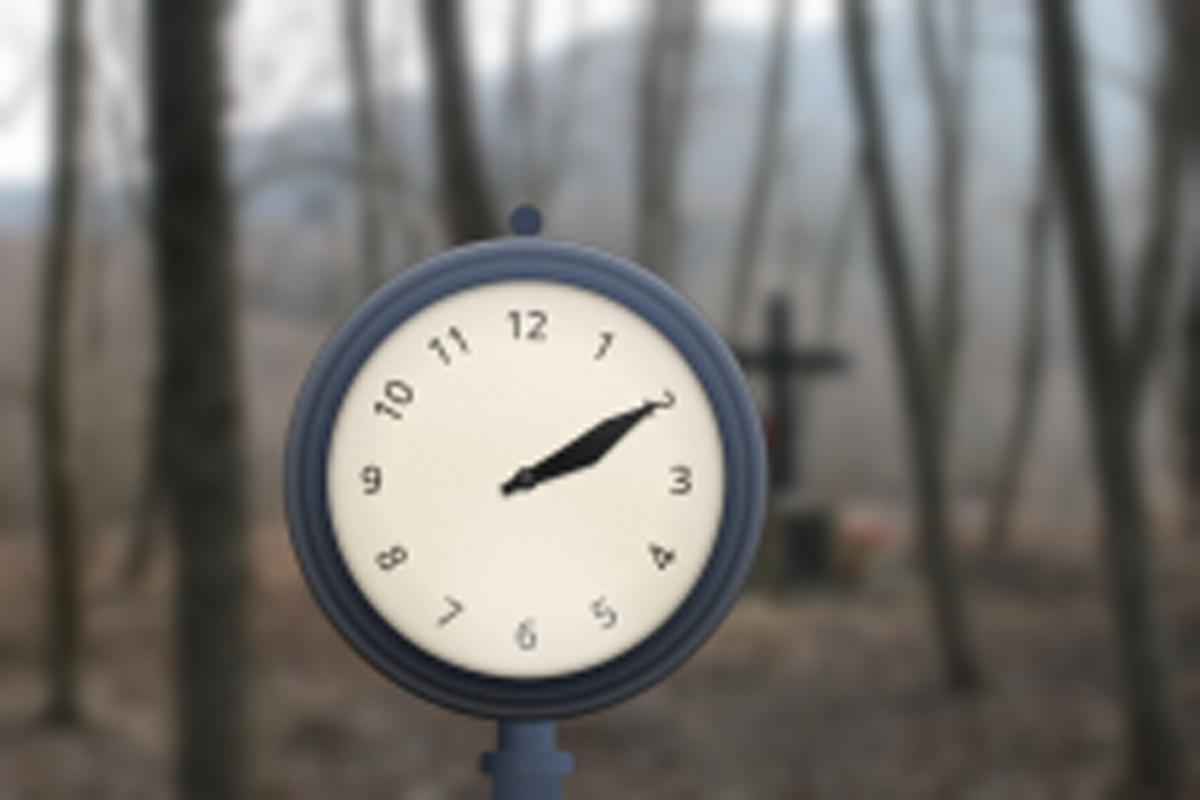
**2:10**
